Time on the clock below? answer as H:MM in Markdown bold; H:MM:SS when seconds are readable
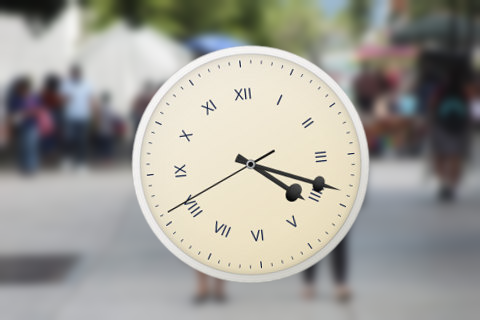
**4:18:41**
